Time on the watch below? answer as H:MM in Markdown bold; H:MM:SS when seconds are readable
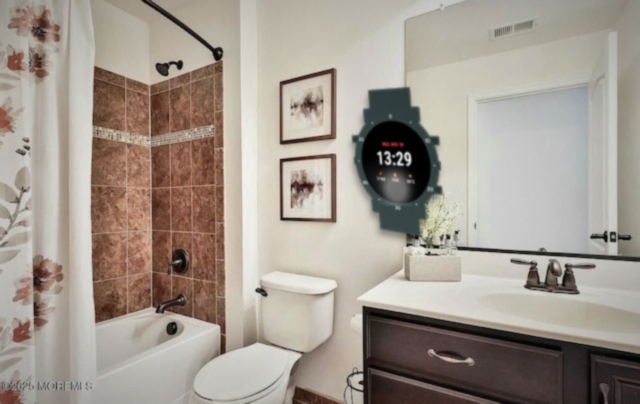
**13:29**
